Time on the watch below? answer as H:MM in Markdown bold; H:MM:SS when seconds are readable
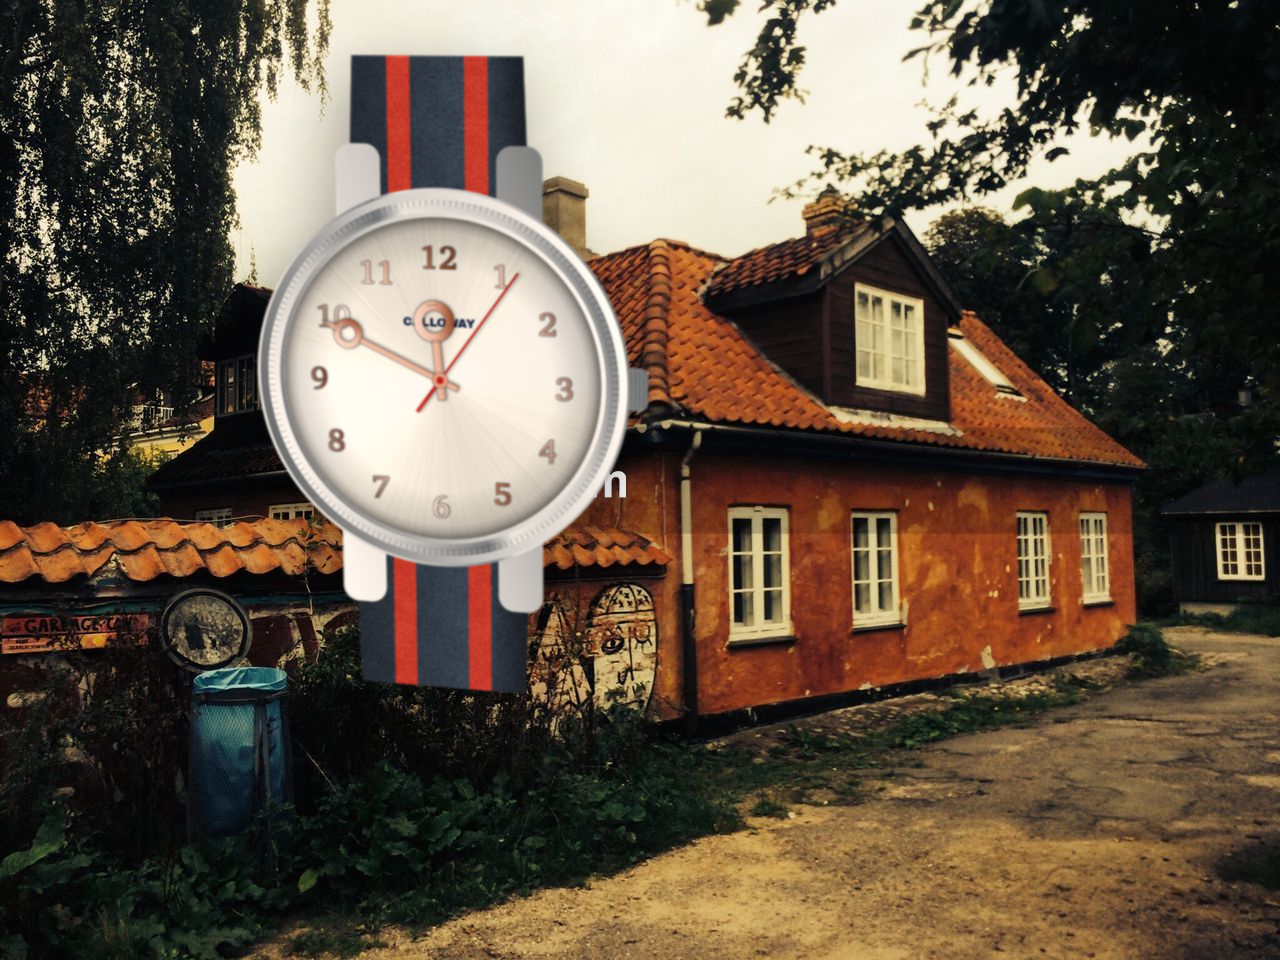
**11:49:06**
